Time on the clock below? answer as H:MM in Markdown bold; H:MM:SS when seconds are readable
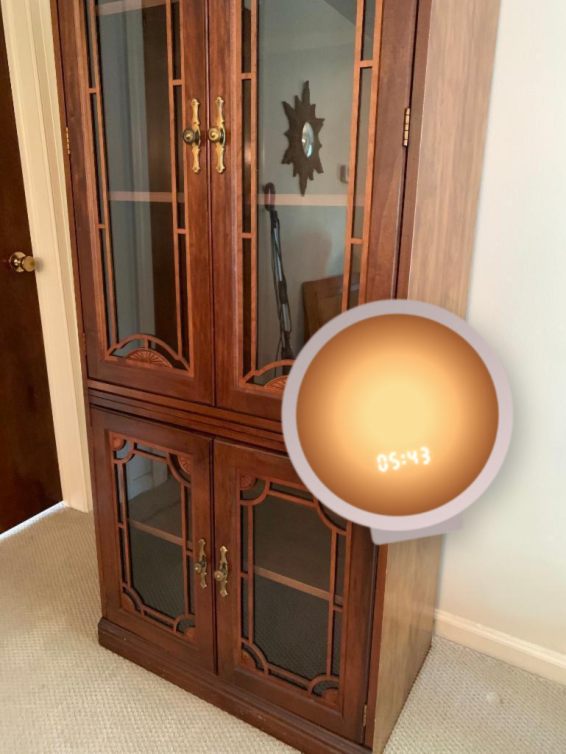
**5:43**
